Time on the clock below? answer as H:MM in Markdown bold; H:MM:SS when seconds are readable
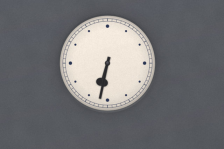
**6:32**
